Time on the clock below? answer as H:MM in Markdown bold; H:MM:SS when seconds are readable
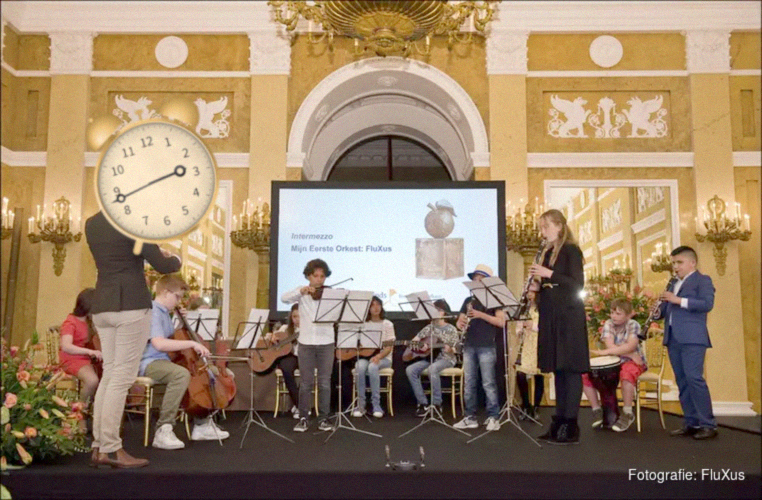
**2:43**
